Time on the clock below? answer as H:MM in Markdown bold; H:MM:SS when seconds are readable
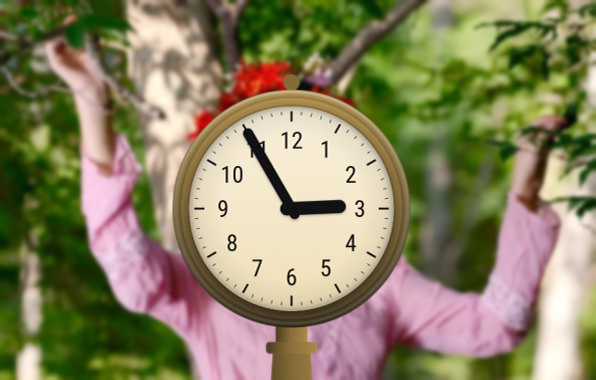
**2:55**
